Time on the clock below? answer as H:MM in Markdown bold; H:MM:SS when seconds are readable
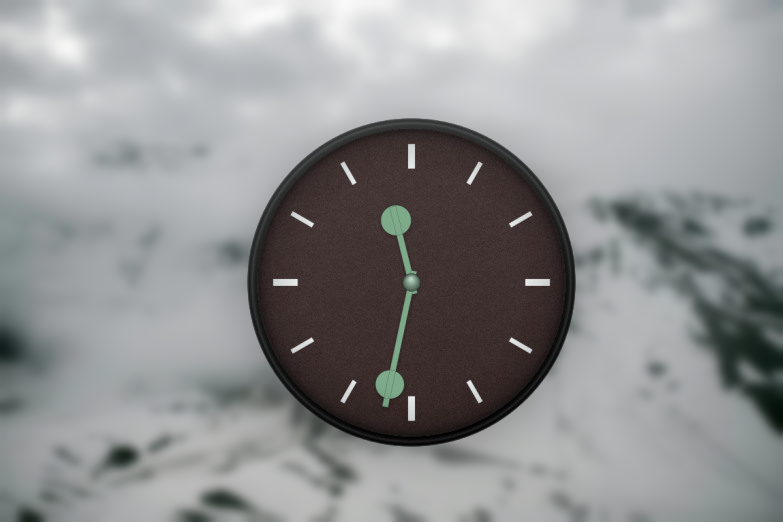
**11:32**
